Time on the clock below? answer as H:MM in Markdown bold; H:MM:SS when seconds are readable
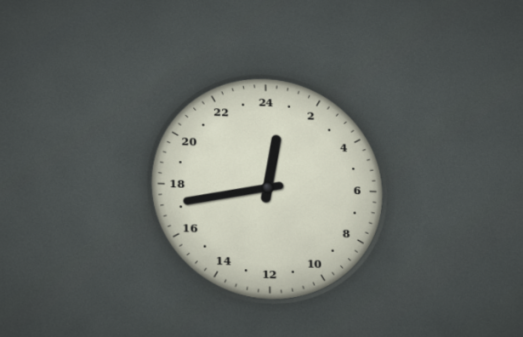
**0:43**
